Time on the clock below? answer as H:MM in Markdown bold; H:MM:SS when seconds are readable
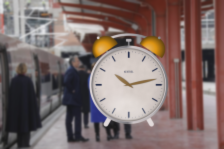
**10:13**
